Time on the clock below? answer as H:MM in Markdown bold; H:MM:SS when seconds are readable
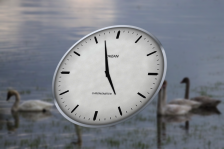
**4:57**
